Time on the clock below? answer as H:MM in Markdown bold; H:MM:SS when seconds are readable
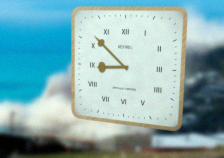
**8:52**
